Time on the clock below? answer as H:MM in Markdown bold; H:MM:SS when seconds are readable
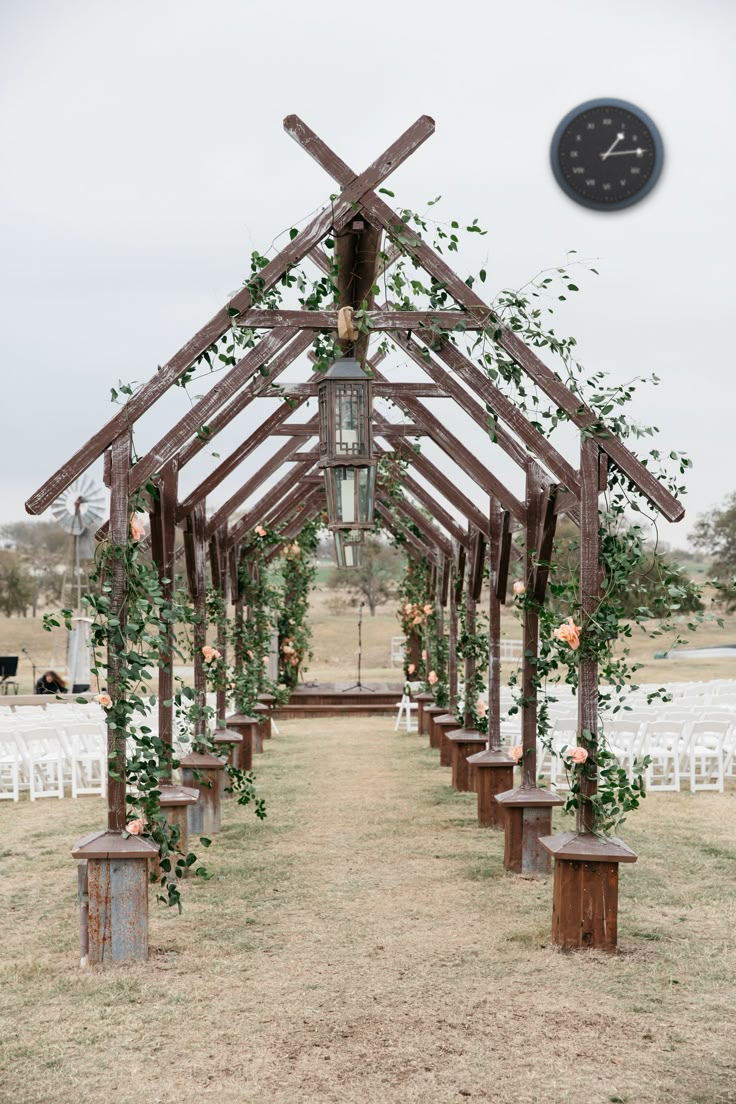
**1:14**
